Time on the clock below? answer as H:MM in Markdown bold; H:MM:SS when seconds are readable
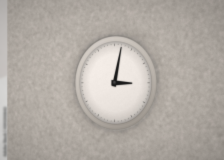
**3:02**
